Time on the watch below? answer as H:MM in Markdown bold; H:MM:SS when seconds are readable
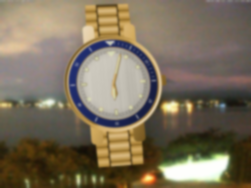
**6:03**
